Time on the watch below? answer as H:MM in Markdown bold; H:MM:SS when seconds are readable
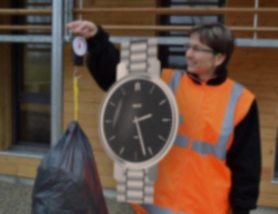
**2:27**
